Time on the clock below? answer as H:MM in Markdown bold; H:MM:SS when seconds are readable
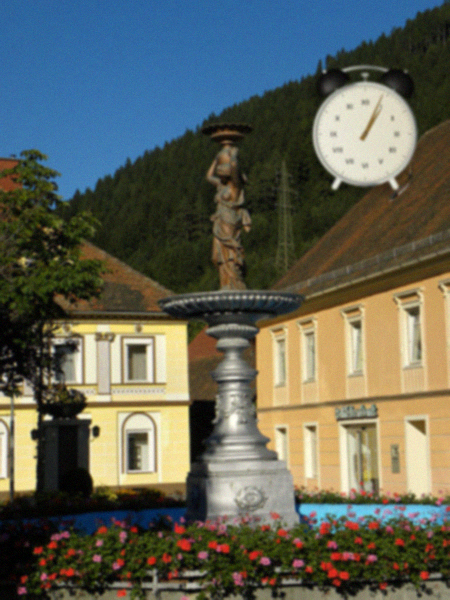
**1:04**
